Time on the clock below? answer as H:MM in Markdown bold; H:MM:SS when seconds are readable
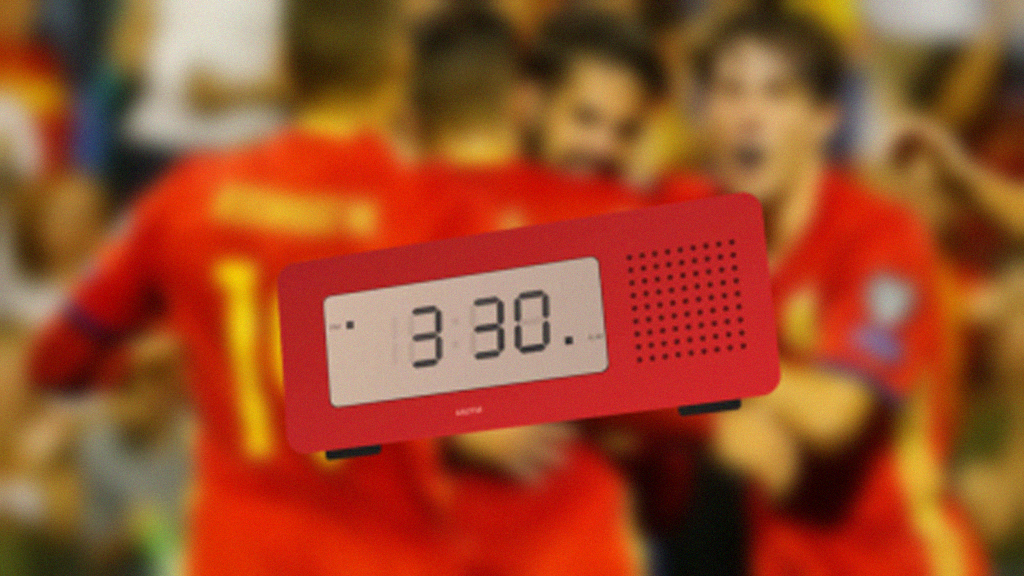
**3:30**
